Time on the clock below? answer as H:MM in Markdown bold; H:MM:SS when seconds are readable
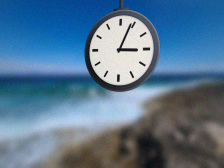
**3:04**
